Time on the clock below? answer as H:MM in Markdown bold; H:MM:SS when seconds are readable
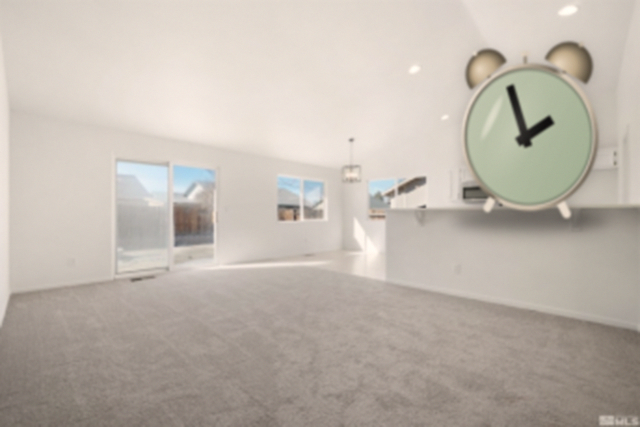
**1:57**
